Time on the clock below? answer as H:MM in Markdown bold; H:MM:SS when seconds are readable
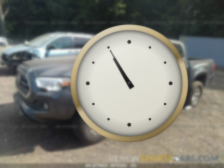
**10:55**
